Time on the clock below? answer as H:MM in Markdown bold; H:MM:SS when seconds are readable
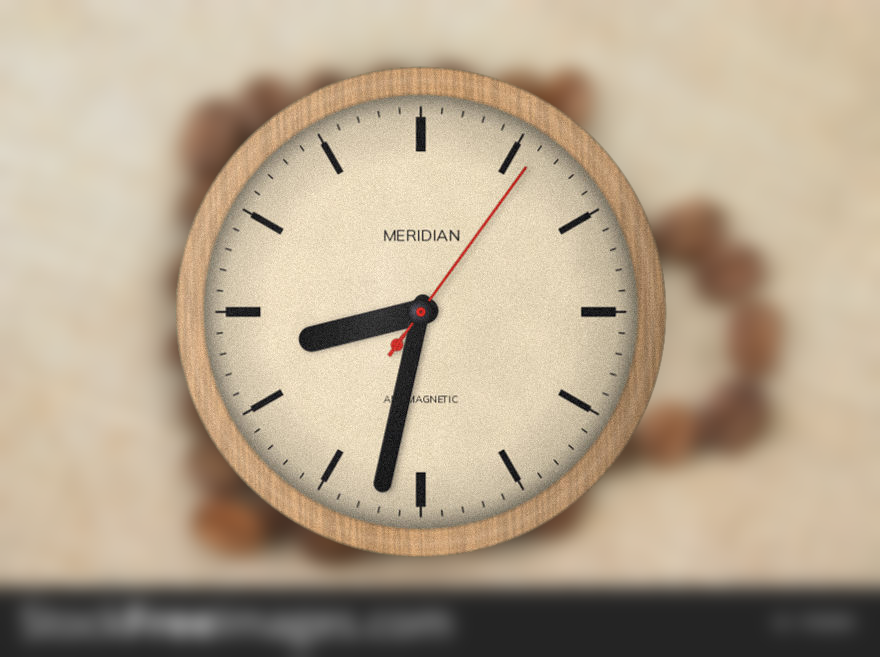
**8:32:06**
